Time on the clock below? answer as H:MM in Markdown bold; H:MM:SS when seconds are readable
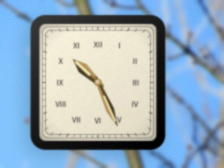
**10:26**
